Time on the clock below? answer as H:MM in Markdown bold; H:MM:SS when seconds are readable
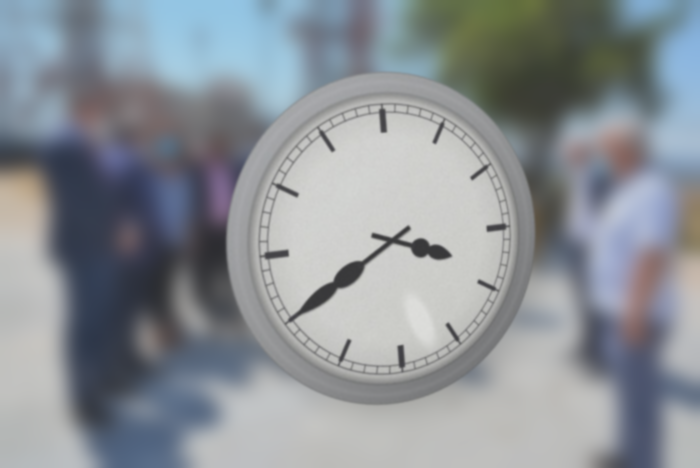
**3:40**
